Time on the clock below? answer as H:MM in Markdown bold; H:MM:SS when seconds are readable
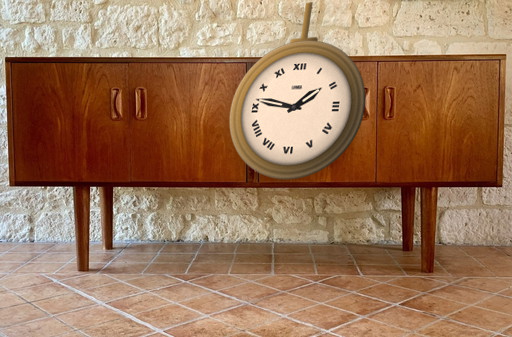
**1:47**
